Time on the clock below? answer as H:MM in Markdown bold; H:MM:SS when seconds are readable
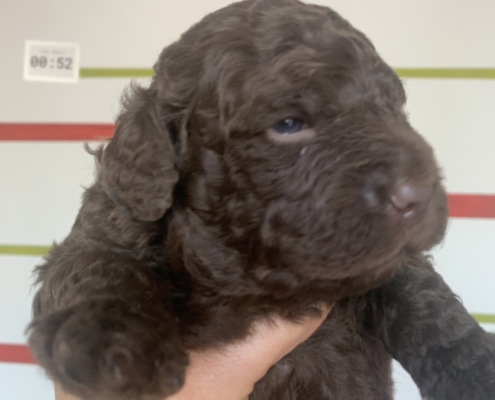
**0:52**
